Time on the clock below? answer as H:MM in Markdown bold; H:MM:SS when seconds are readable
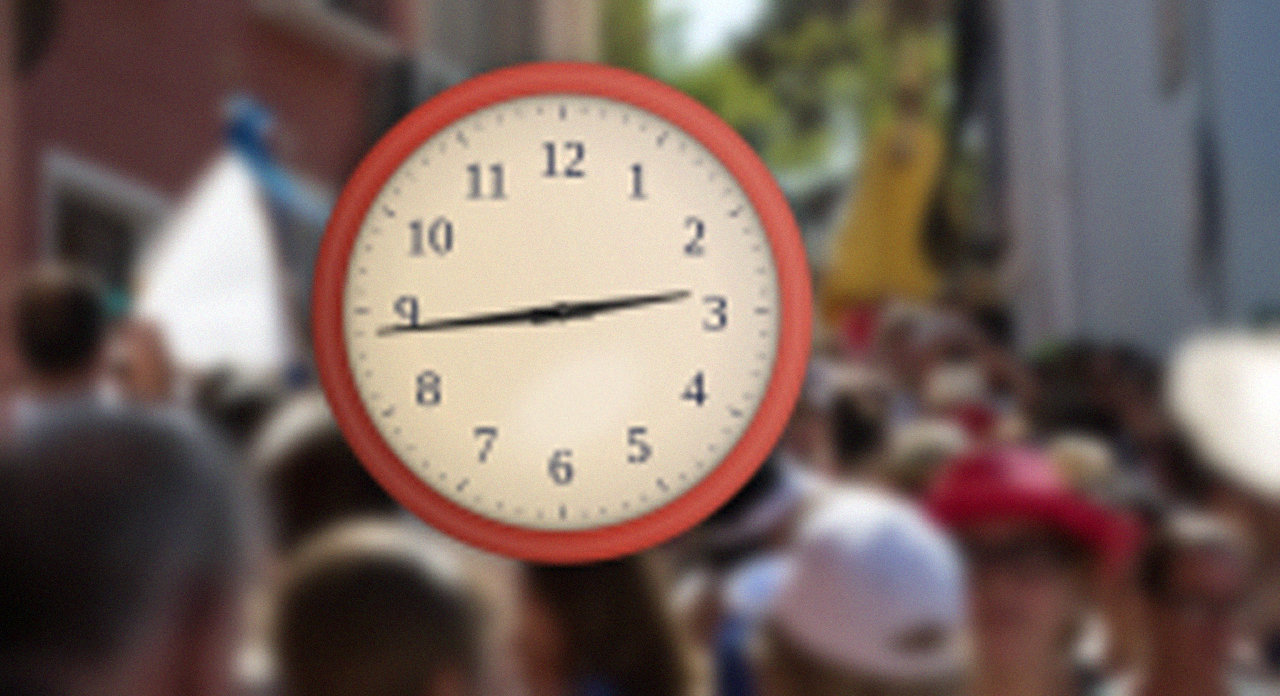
**2:44**
